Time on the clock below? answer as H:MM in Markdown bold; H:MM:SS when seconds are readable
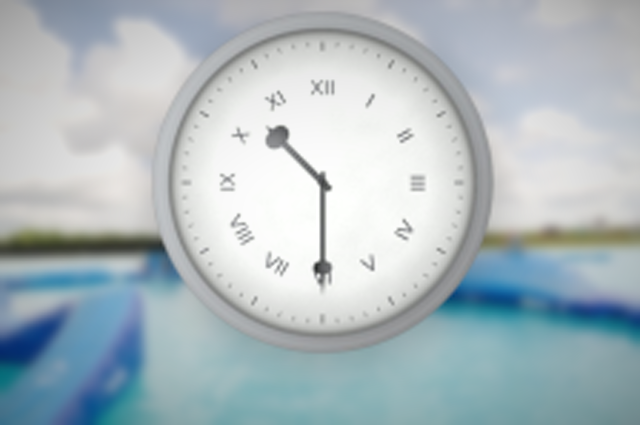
**10:30**
